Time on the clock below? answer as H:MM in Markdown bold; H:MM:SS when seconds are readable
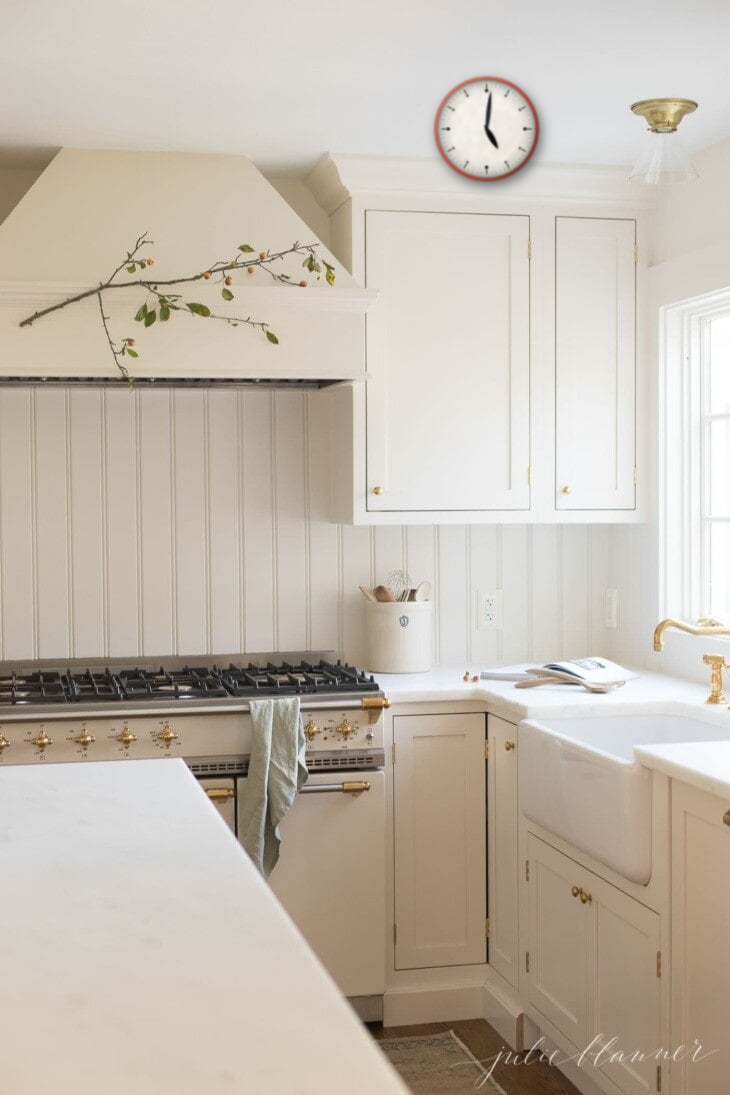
**5:01**
